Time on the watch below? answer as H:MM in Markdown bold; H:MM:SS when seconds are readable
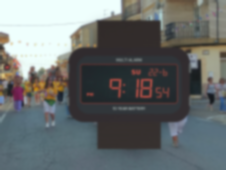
**9:18**
